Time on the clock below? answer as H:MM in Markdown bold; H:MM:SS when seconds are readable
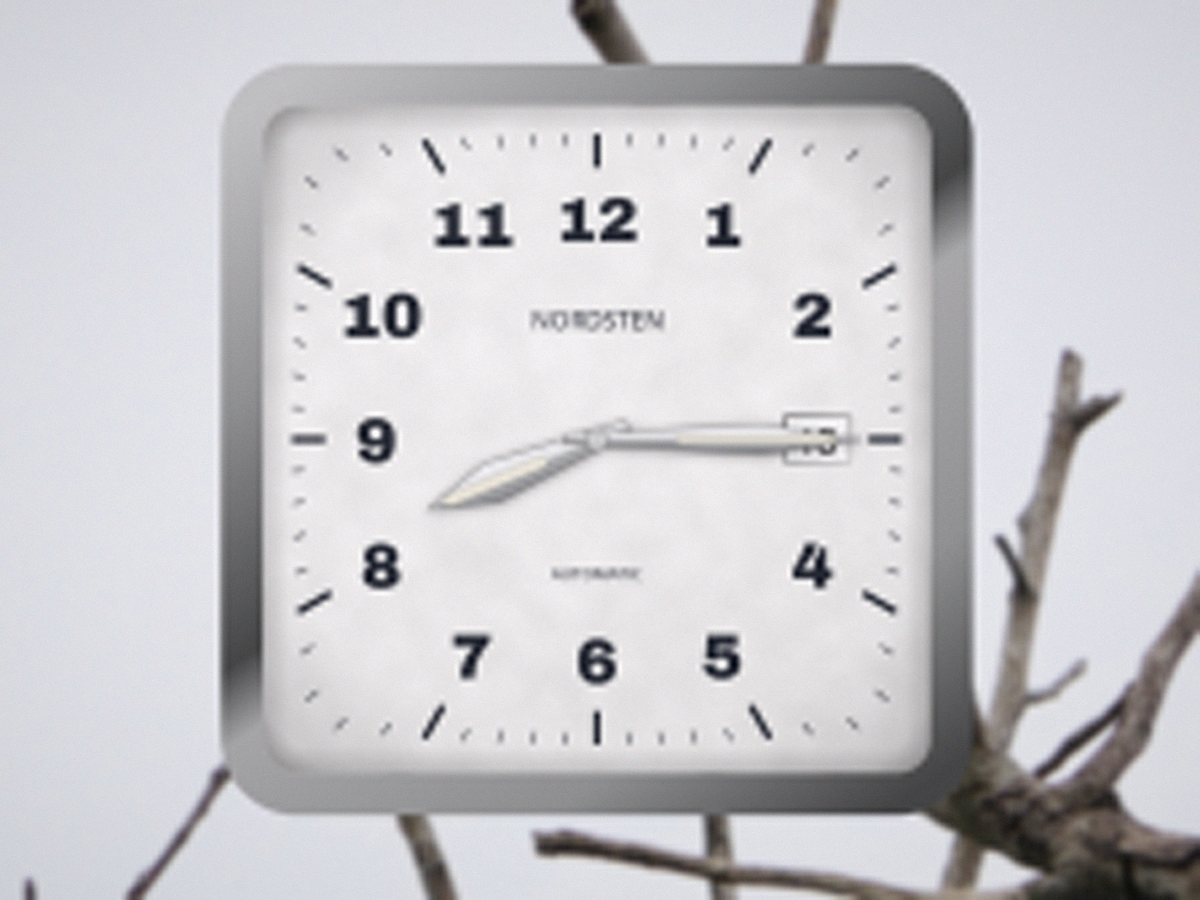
**8:15**
